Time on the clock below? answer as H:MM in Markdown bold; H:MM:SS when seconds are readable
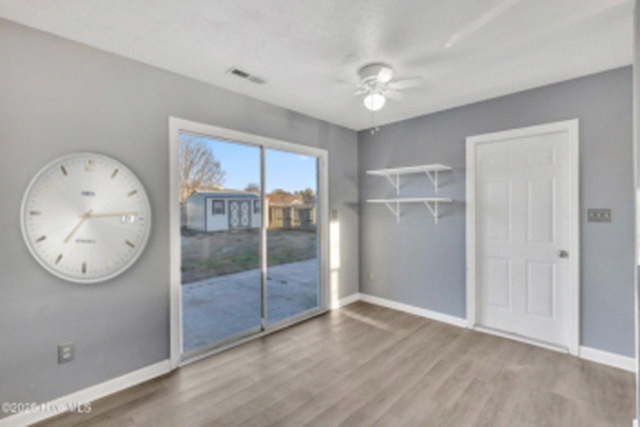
**7:14**
